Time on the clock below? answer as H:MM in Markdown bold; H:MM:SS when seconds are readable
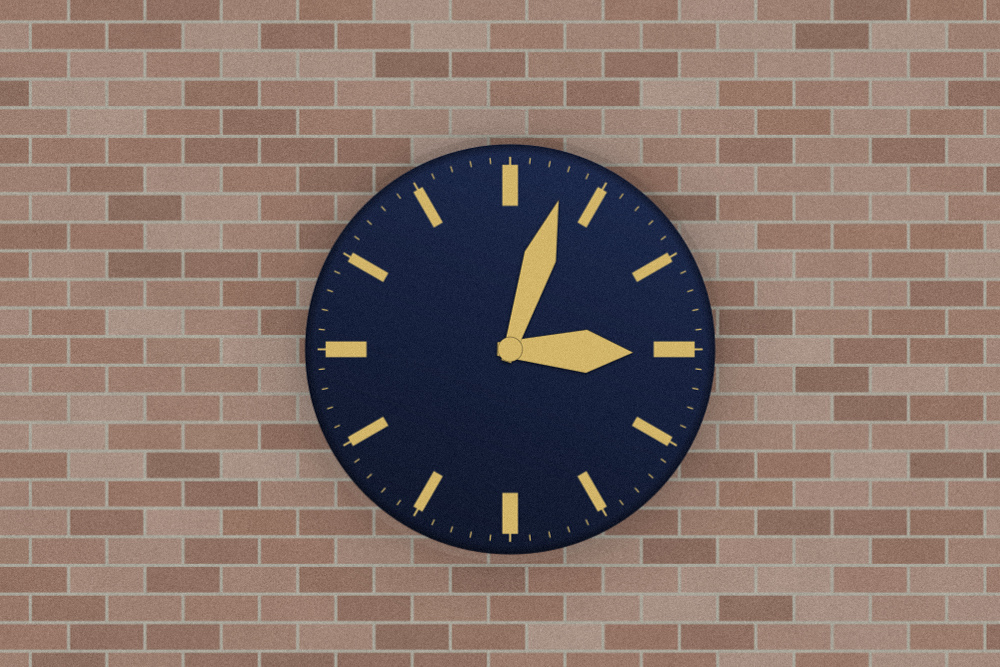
**3:03**
